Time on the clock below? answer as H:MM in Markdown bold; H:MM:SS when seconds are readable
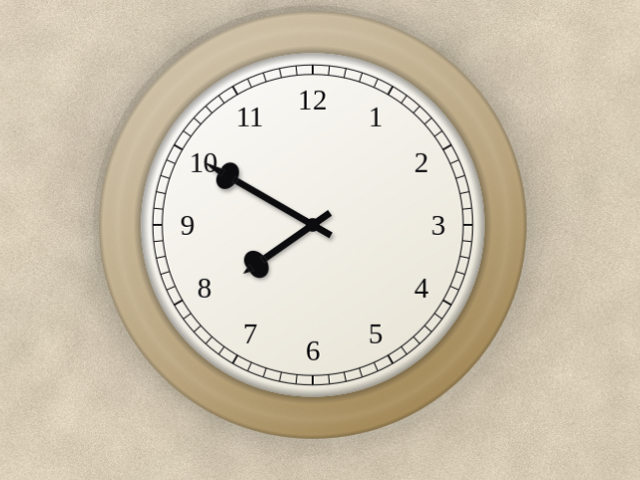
**7:50**
